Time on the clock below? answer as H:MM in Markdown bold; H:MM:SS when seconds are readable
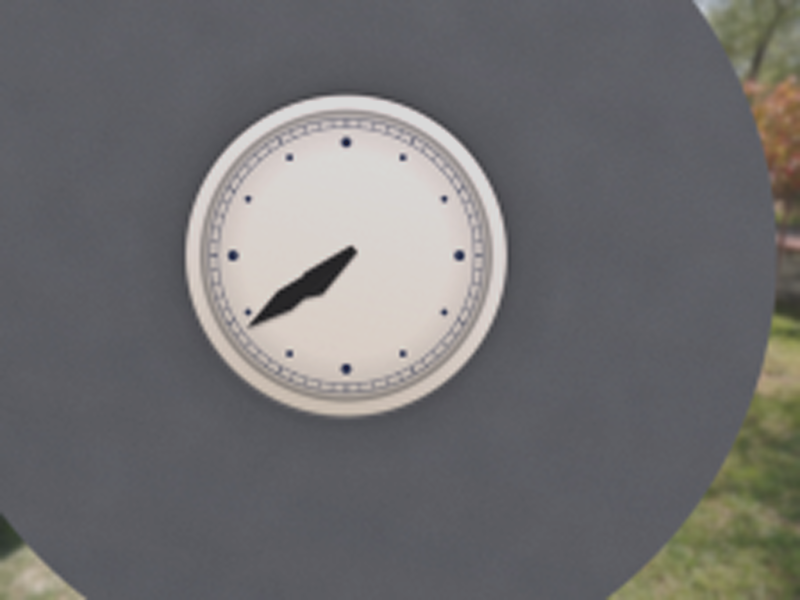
**7:39**
